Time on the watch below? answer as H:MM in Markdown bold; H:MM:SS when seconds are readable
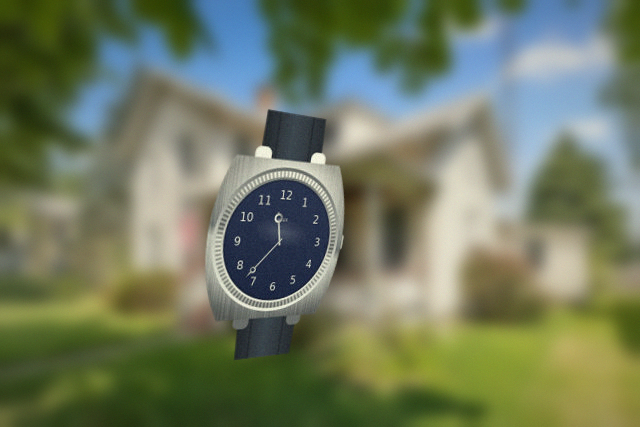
**11:37**
